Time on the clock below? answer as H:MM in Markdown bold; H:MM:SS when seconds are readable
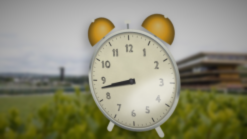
**8:43**
